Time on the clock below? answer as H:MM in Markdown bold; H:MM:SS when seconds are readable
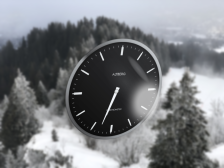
**6:33**
